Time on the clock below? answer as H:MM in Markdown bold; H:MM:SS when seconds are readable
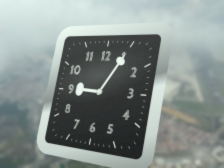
**9:05**
